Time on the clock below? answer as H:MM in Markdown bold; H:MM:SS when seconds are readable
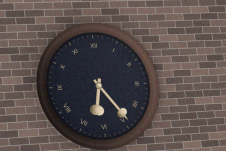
**6:24**
